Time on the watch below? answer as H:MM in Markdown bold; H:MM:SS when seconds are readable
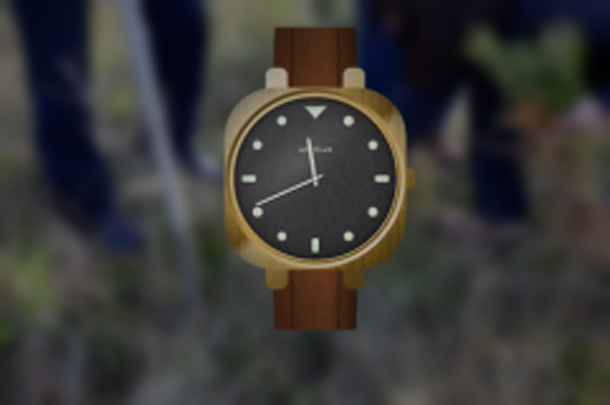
**11:41**
